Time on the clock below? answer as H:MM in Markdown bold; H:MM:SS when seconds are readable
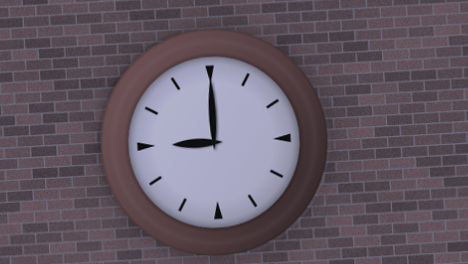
**9:00**
